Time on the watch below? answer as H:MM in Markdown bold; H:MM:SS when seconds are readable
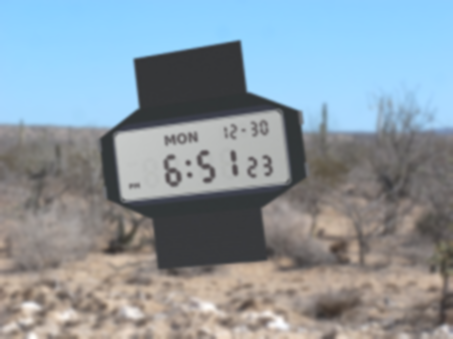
**6:51:23**
